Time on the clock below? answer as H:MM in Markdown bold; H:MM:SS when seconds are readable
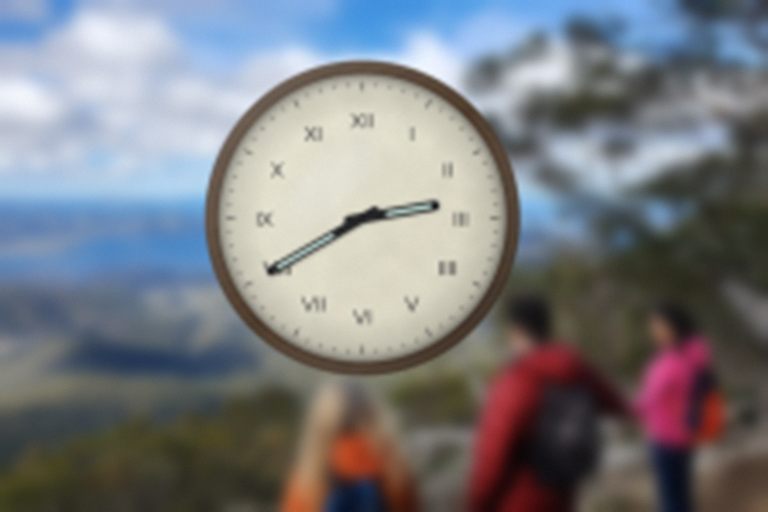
**2:40**
